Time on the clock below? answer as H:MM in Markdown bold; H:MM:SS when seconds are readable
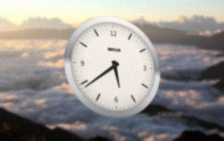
**5:39**
